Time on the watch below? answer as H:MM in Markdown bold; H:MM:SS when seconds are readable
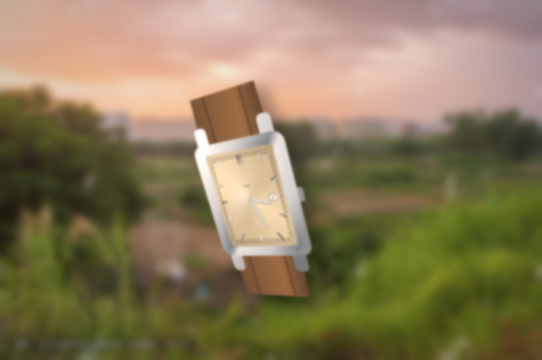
**3:27**
